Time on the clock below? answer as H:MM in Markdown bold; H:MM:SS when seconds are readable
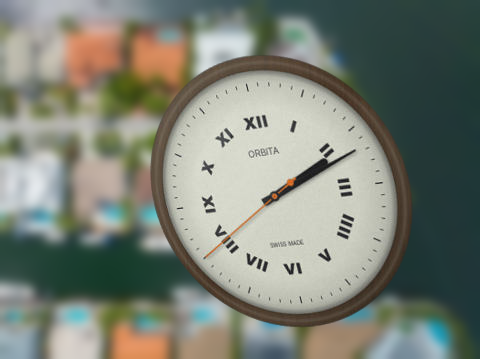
**2:11:40**
